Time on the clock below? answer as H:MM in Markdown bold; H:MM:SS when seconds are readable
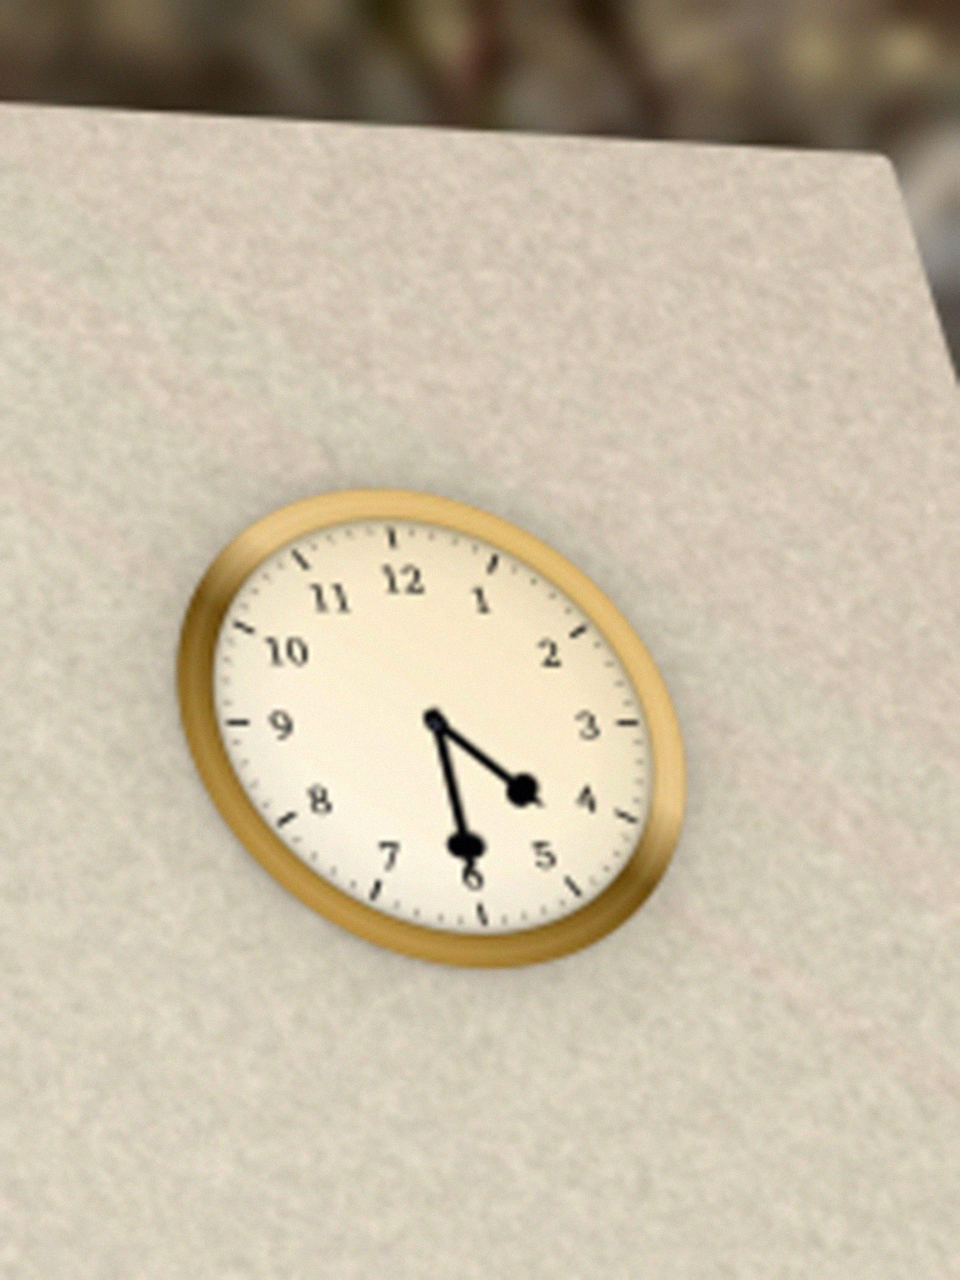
**4:30**
